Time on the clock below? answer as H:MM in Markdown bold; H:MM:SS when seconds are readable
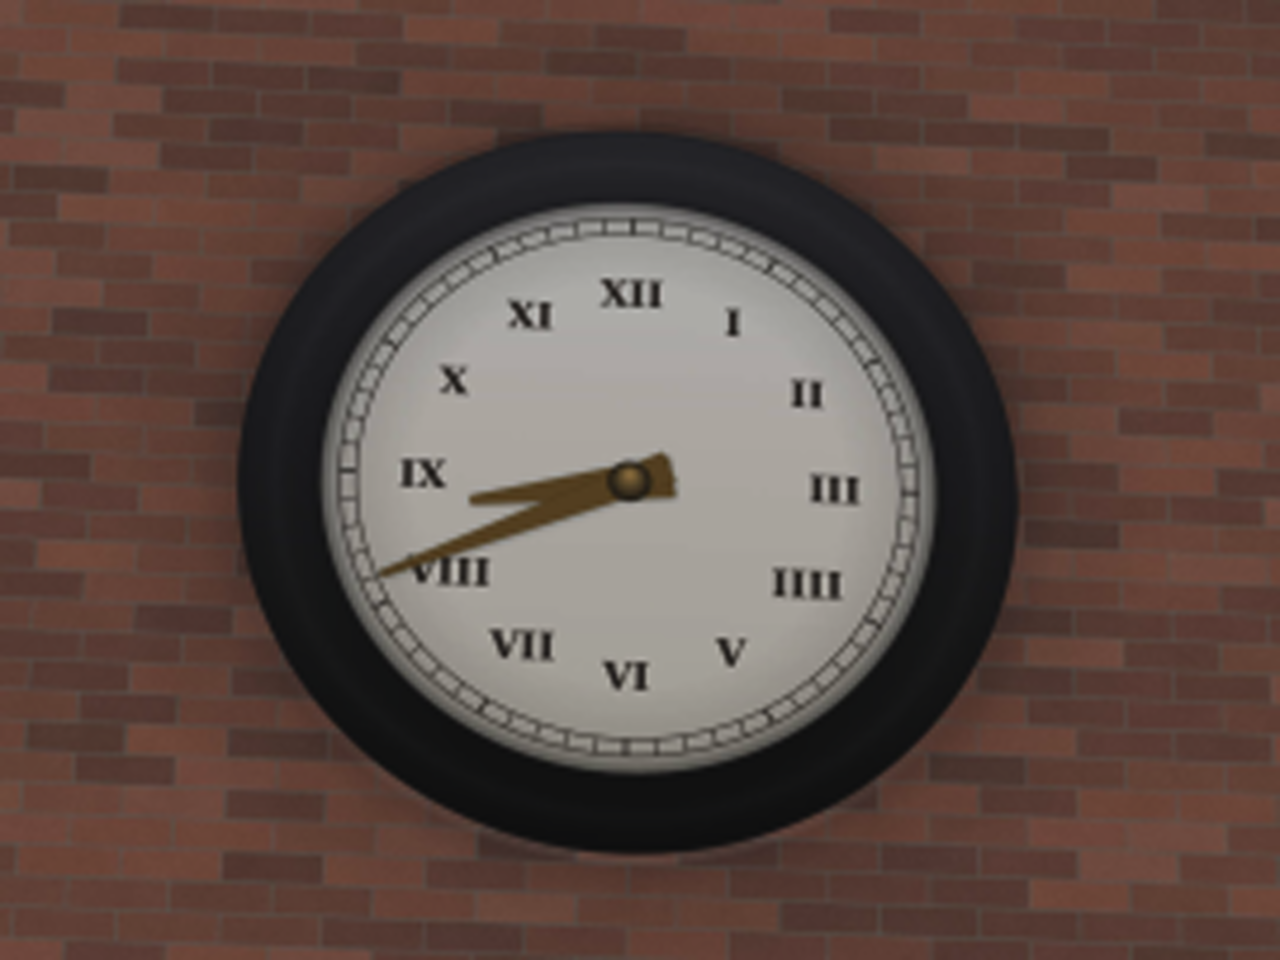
**8:41**
